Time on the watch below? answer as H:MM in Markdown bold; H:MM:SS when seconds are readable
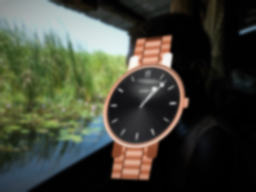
**1:07**
